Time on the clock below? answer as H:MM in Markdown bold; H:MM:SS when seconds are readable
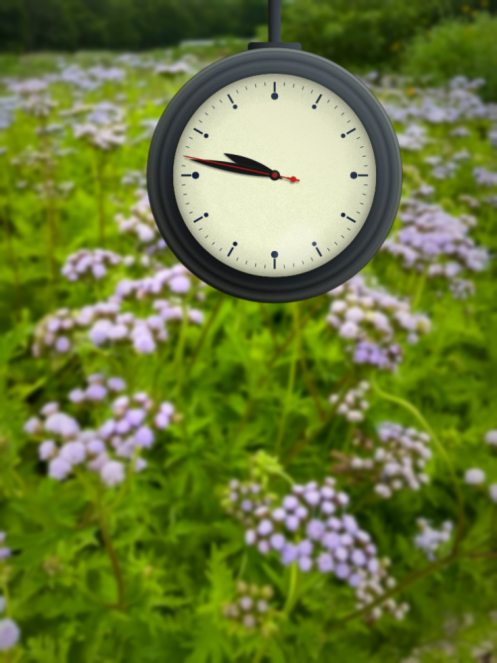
**9:46:47**
